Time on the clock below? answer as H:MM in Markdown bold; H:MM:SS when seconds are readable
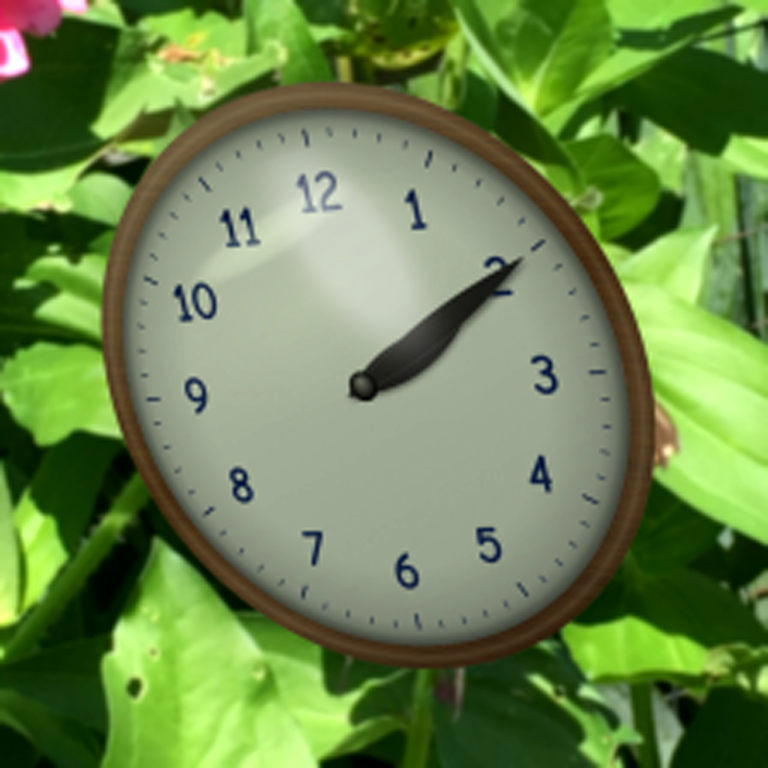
**2:10**
